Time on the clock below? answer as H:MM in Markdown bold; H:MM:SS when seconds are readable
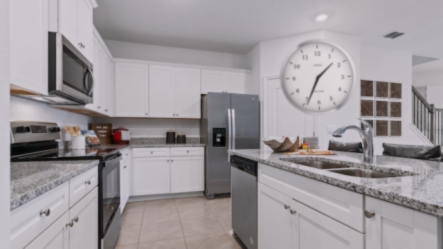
**1:34**
